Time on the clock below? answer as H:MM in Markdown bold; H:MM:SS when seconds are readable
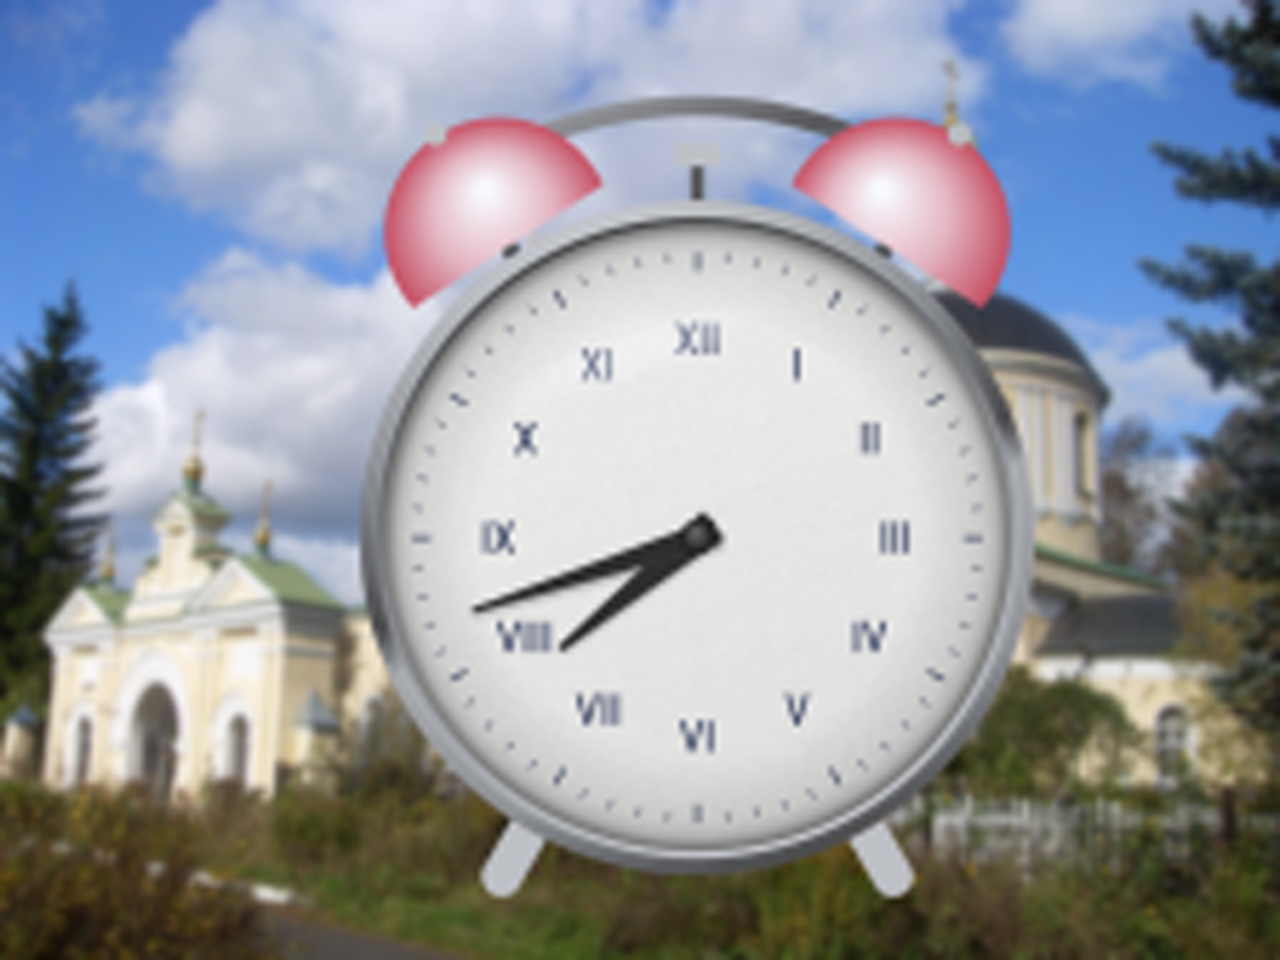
**7:42**
